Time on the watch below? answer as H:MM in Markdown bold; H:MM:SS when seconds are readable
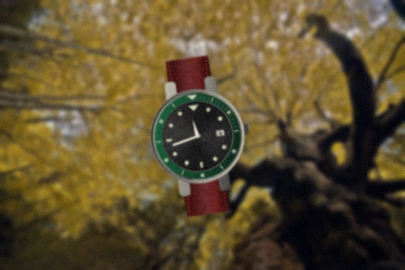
**11:43**
